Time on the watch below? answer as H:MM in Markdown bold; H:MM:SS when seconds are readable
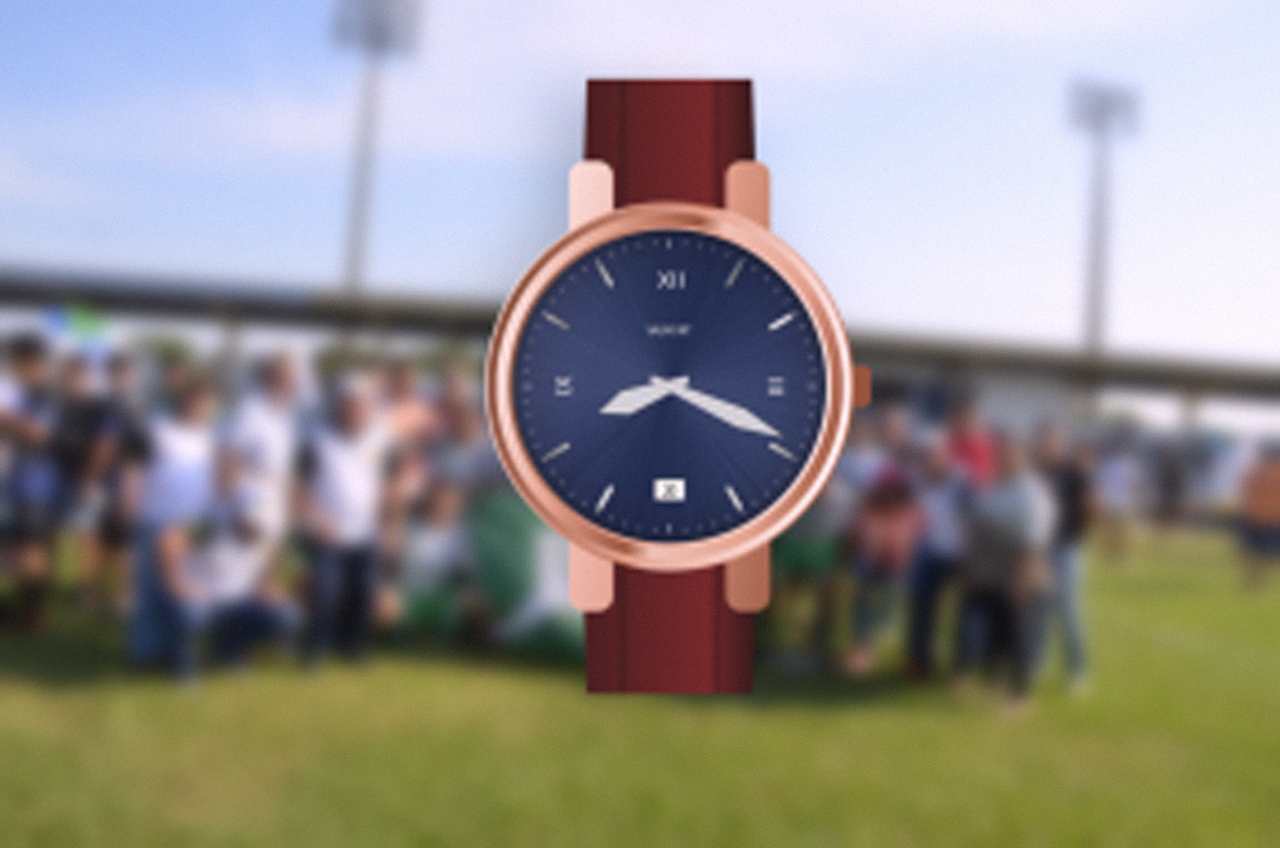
**8:19**
